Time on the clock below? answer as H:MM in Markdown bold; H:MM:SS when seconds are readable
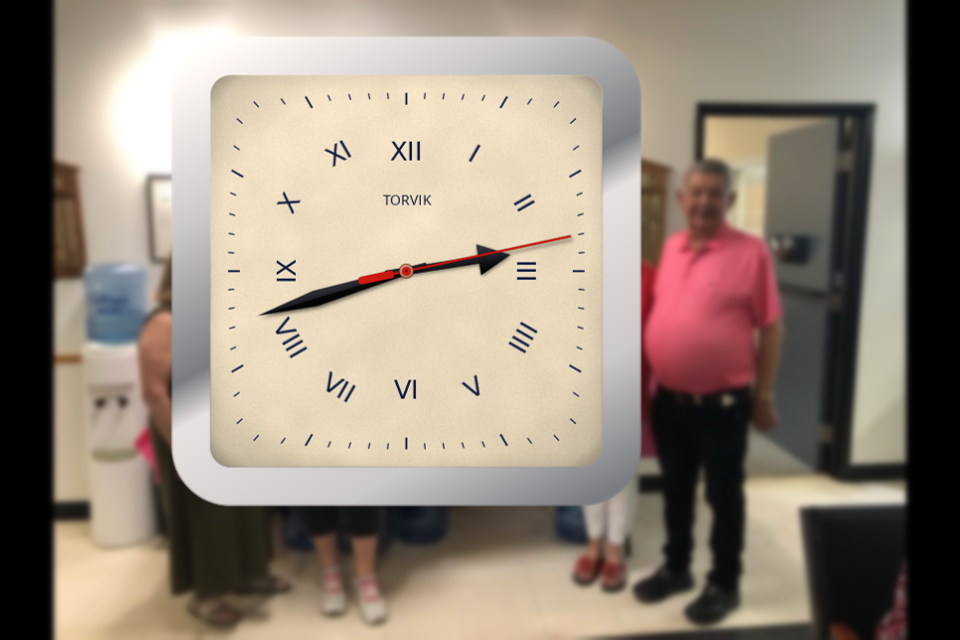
**2:42:13**
